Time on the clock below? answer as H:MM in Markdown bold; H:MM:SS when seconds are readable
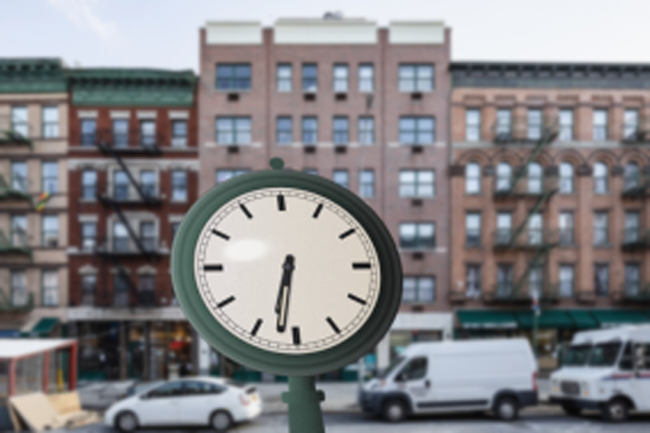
**6:32**
